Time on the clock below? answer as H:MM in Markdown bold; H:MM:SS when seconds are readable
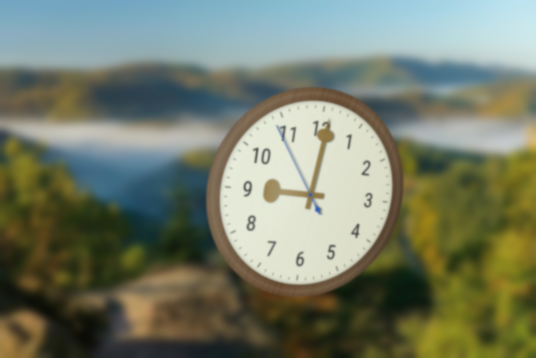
**9:00:54**
